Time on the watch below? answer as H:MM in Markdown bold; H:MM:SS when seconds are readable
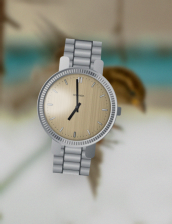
**6:59**
